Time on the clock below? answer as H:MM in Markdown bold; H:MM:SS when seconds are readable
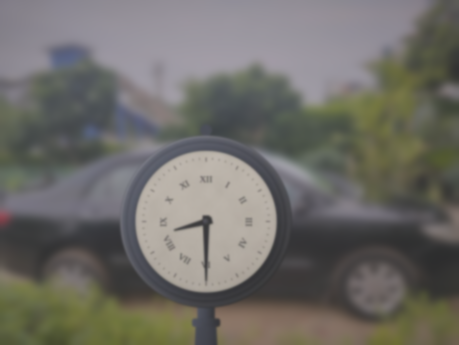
**8:30**
